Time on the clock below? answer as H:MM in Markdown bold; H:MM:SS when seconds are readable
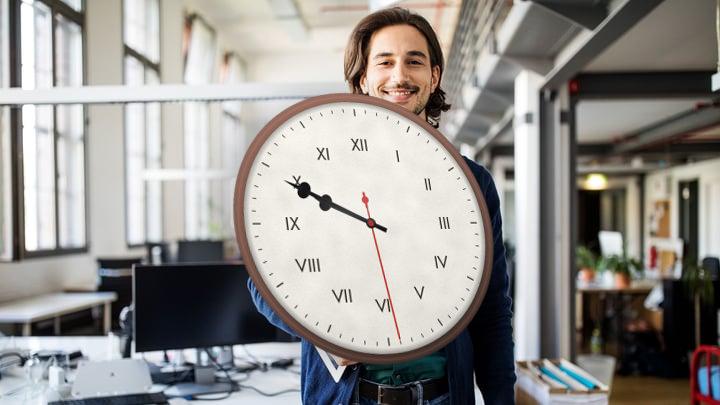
**9:49:29**
